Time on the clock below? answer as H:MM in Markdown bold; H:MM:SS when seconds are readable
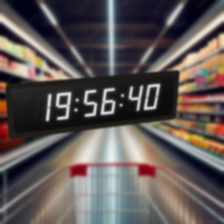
**19:56:40**
